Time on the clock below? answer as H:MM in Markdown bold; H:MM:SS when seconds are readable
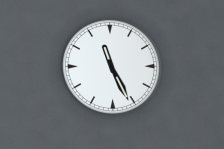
**11:26**
